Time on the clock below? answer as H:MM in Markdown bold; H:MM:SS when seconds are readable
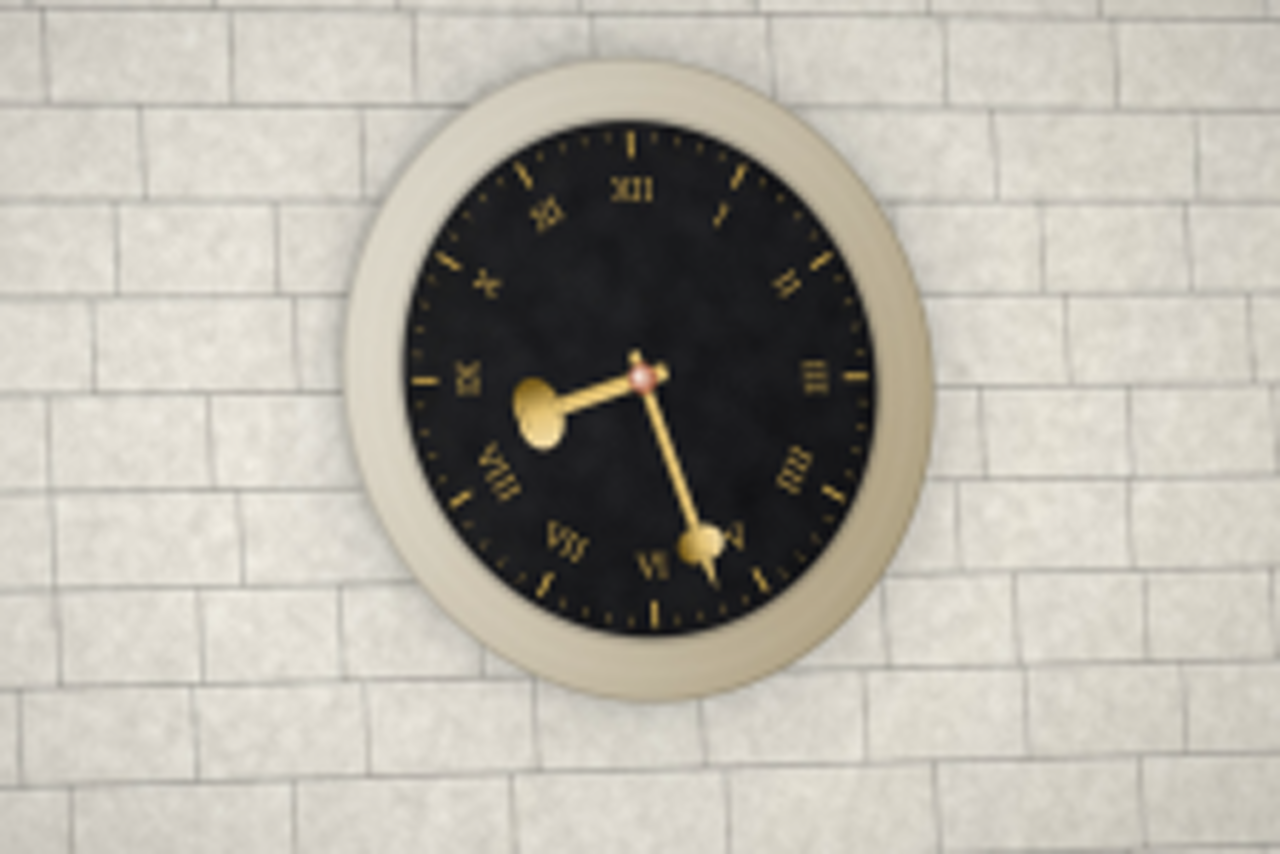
**8:27**
